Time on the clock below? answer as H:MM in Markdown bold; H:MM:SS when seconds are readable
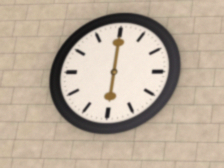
**6:00**
